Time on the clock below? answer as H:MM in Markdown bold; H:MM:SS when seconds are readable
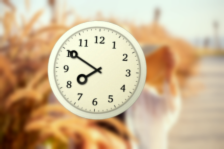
**7:50**
